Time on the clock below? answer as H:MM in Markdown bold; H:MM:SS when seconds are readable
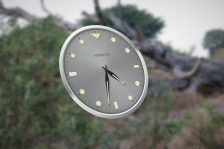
**4:32**
